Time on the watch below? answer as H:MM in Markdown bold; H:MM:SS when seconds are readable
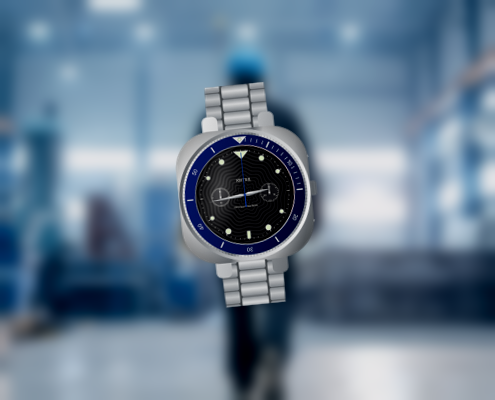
**2:44**
